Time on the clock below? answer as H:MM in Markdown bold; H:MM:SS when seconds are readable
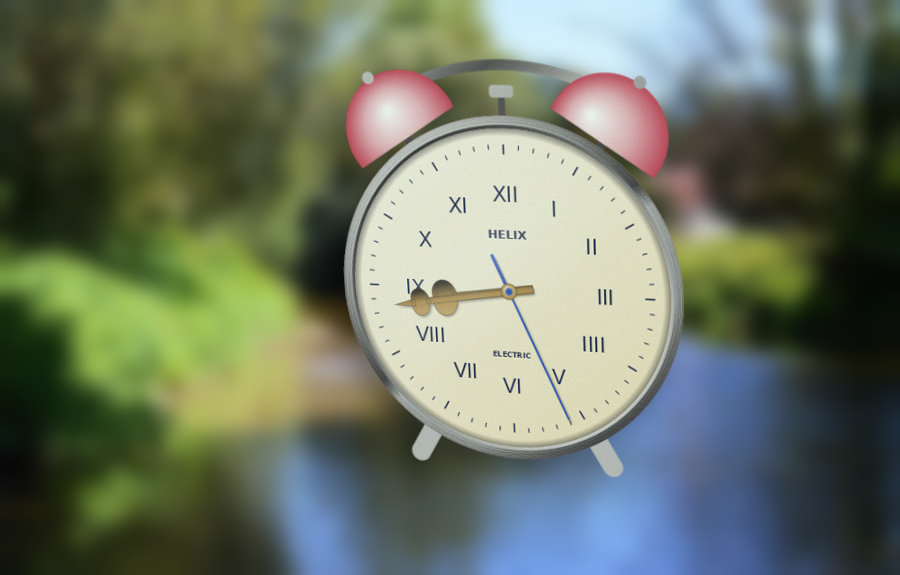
**8:43:26**
